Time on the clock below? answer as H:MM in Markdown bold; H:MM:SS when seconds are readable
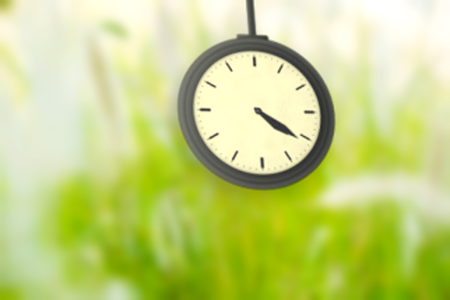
**4:21**
